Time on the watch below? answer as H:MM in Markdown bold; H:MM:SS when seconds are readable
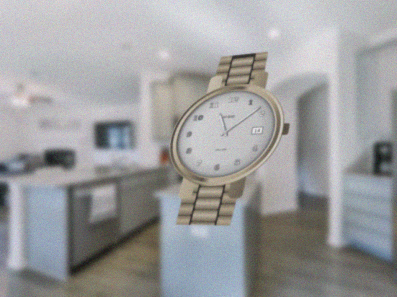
**11:08**
